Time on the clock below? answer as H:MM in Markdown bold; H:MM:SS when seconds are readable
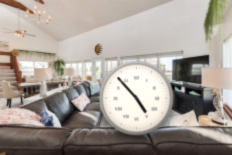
**4:53**
